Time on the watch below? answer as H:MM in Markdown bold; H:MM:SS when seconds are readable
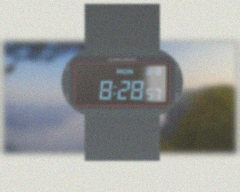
**8:28**
